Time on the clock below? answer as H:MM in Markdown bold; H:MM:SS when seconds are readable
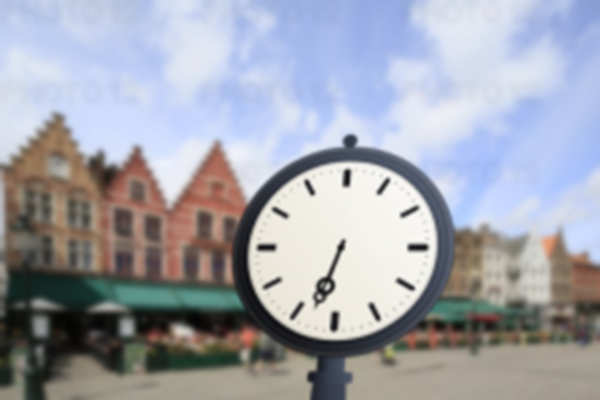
**6:33**
